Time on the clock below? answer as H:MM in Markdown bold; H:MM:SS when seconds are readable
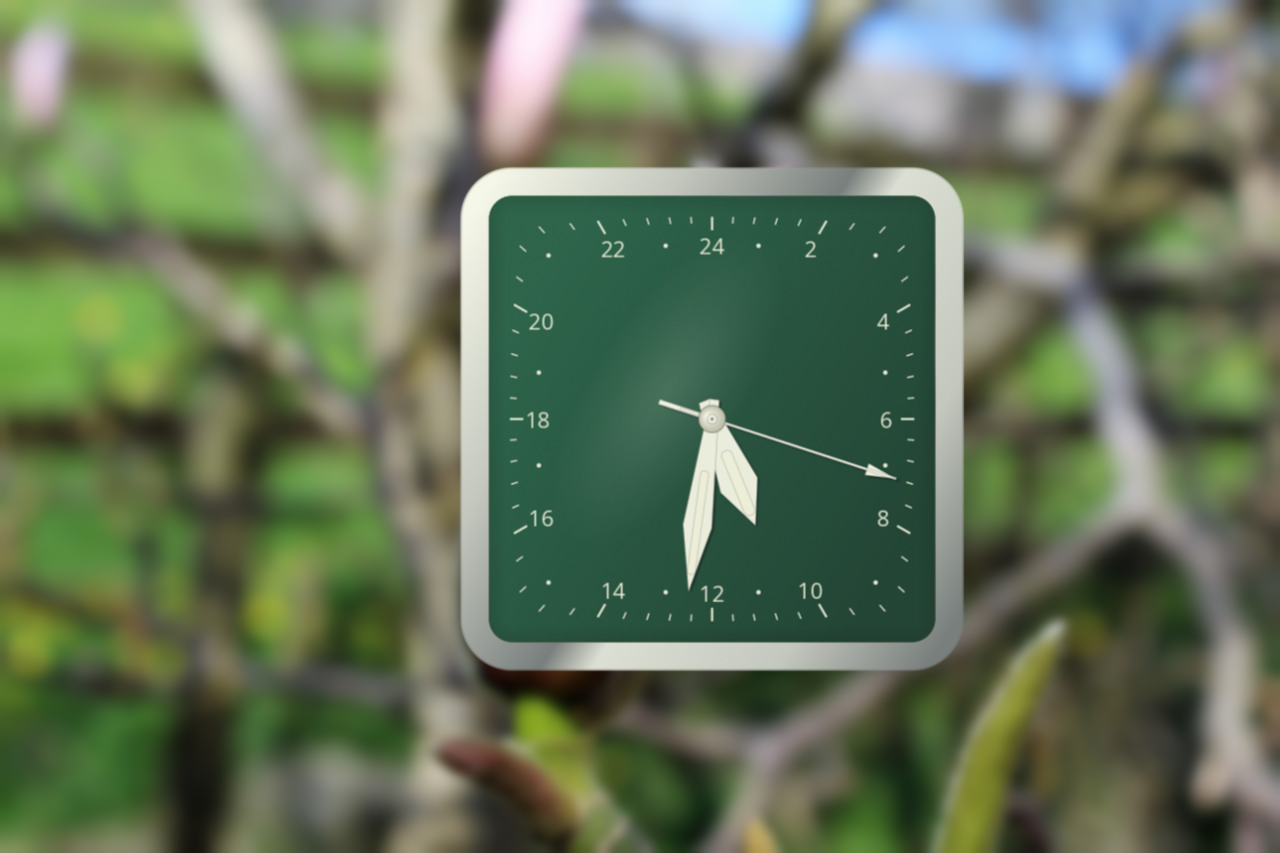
**10:31:18**
